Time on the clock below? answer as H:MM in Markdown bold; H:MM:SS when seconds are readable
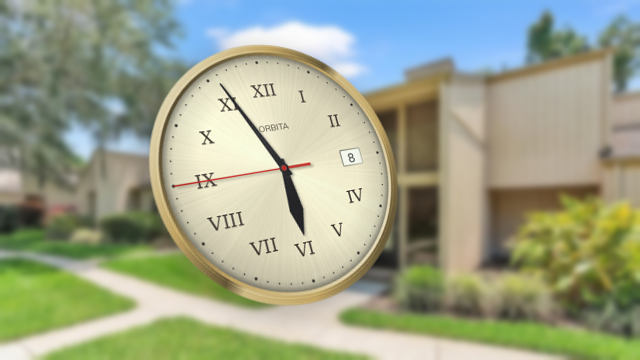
**5:55:45**
